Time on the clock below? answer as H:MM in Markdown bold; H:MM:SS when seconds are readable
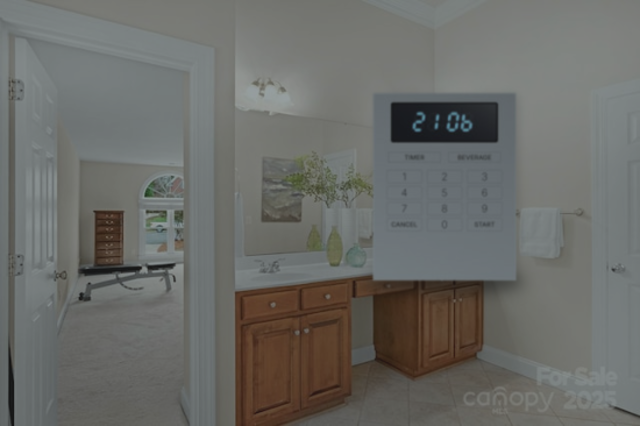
**21:06**
